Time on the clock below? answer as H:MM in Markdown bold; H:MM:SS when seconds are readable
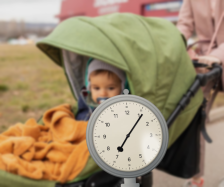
**7:06**
